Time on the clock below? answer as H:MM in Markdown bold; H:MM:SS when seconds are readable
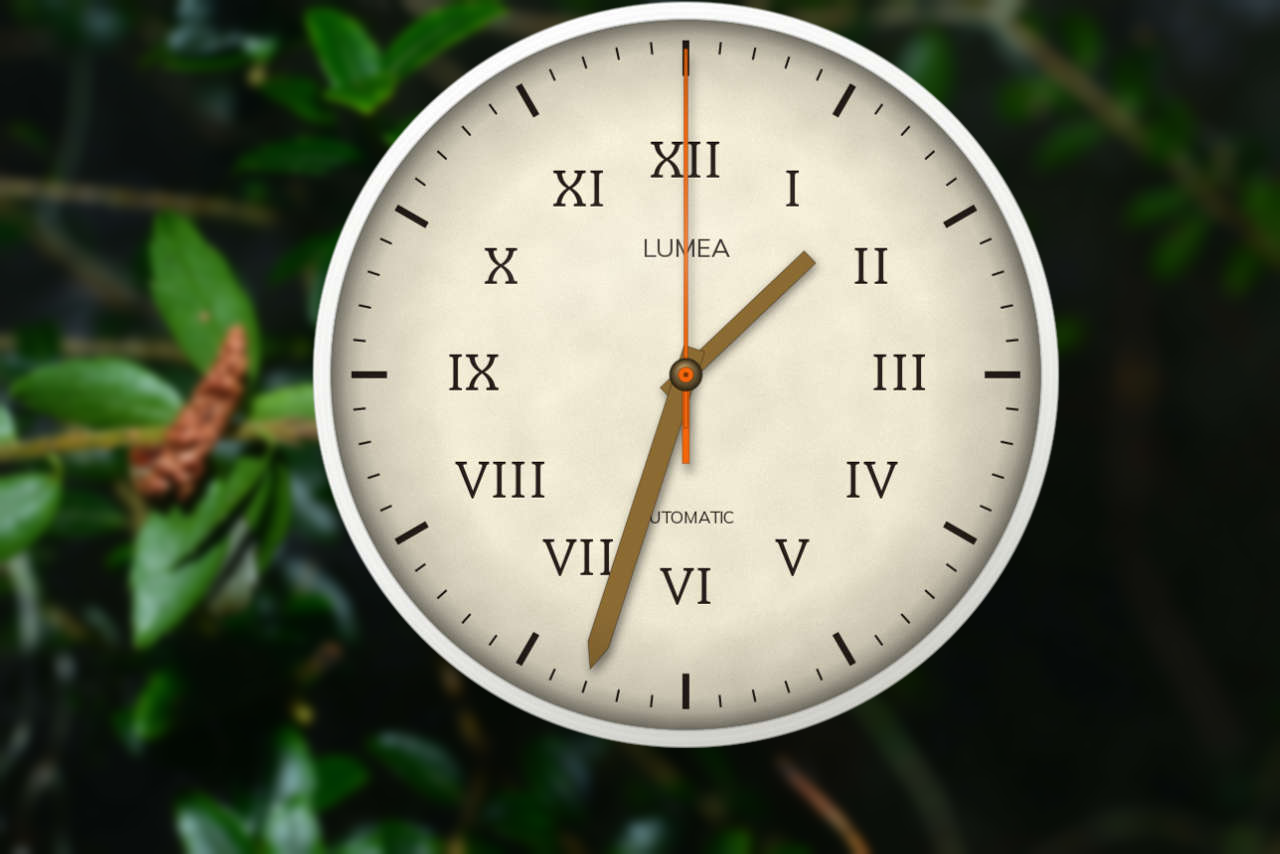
**1:33:00**
